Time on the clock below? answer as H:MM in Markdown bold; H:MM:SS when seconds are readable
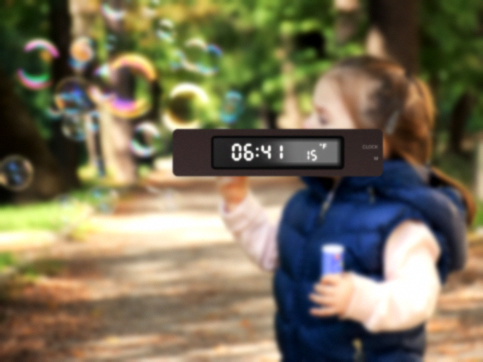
**6:41**
